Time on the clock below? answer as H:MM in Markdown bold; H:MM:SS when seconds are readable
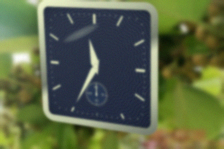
**11:35**
